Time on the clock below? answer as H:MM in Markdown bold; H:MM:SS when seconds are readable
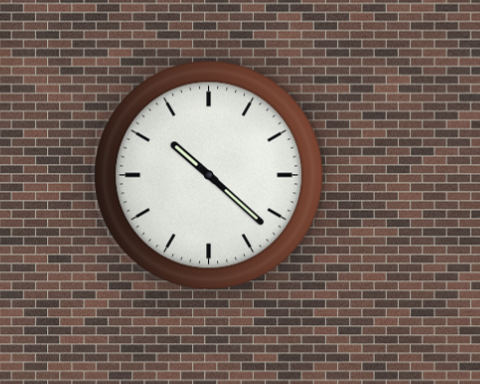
**10:22**
